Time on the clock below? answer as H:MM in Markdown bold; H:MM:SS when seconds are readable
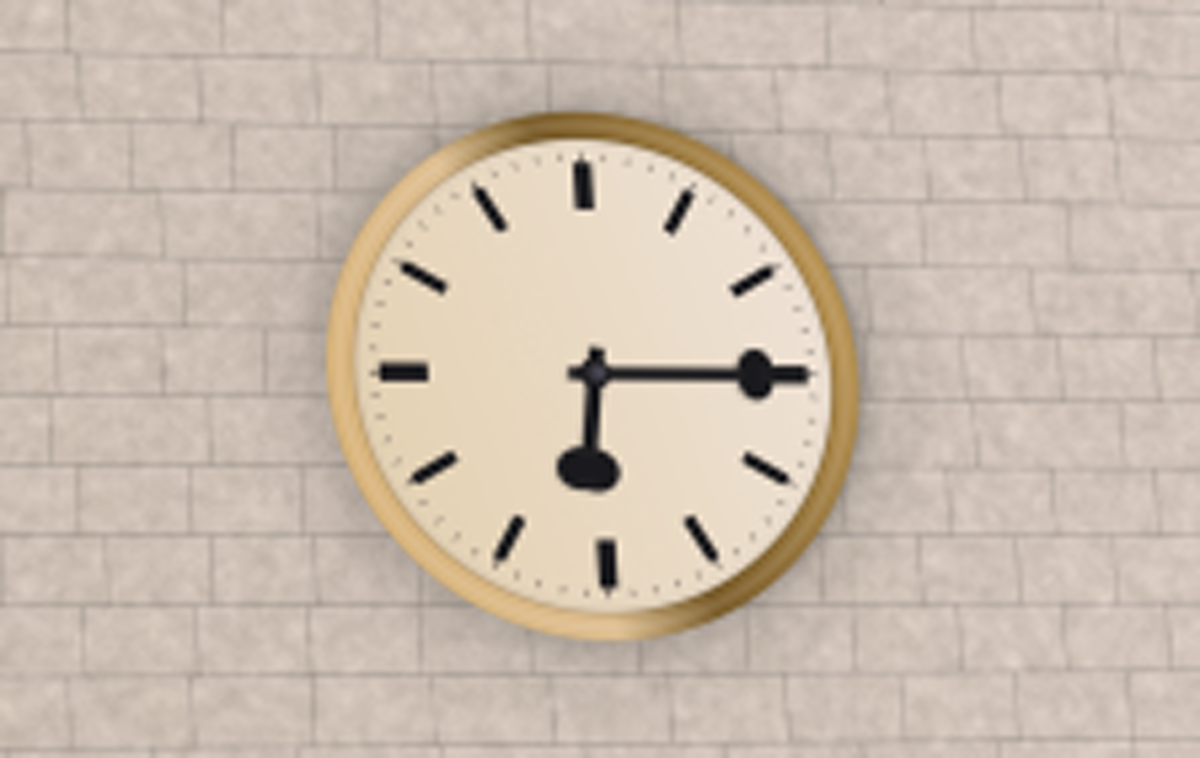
**6:15**
